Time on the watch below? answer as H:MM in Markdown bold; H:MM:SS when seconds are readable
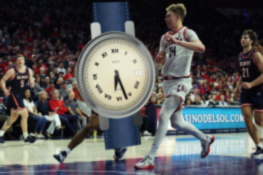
**6:27**
